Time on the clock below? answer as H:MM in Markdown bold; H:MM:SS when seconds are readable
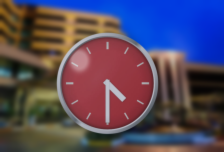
**4:30**
